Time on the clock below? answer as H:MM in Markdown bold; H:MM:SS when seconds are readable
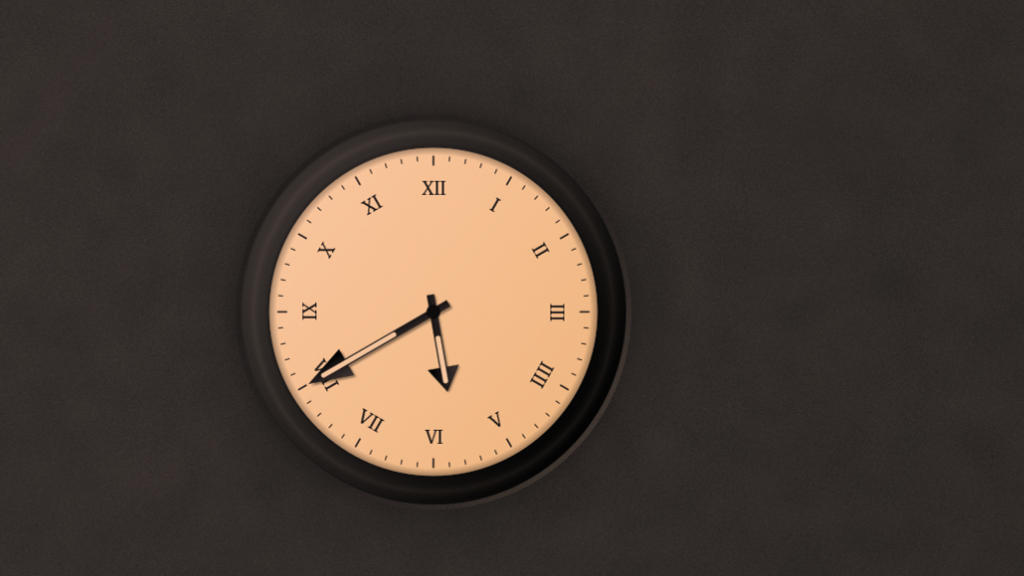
**5:40**
